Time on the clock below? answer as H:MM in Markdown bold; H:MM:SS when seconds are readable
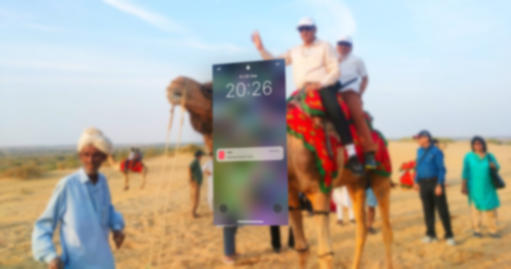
**20:26**
